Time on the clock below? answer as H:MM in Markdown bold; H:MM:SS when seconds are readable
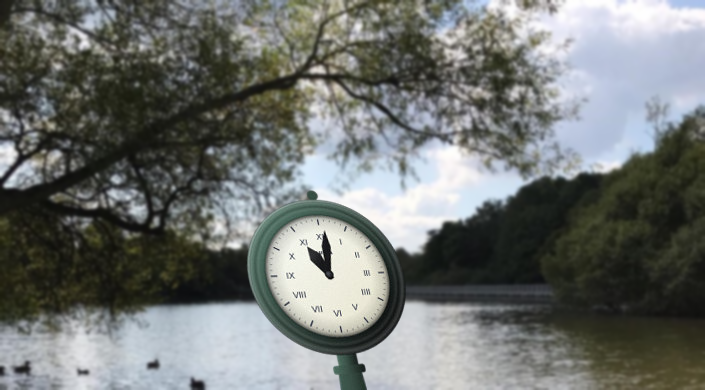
**11:01**
